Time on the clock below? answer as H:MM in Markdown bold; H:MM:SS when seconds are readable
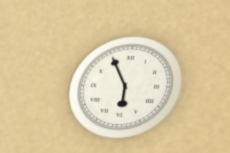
**5:55**
